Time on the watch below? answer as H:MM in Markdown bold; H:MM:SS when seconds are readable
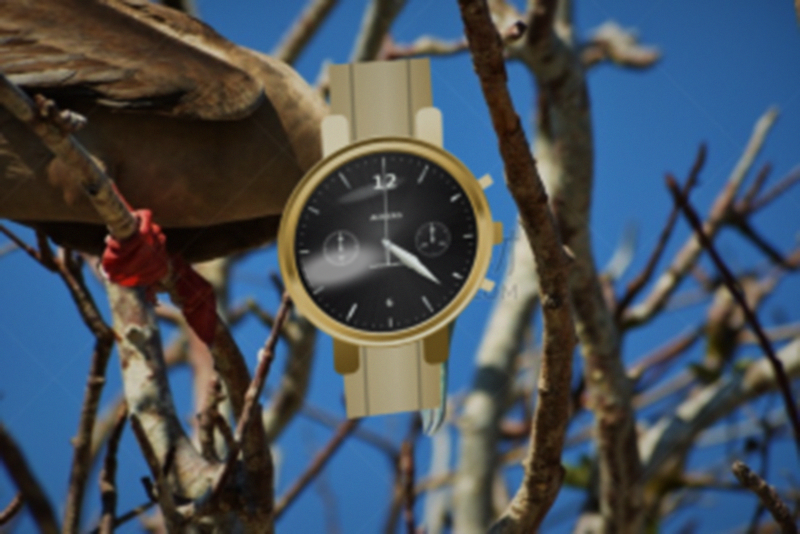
**4:22**
